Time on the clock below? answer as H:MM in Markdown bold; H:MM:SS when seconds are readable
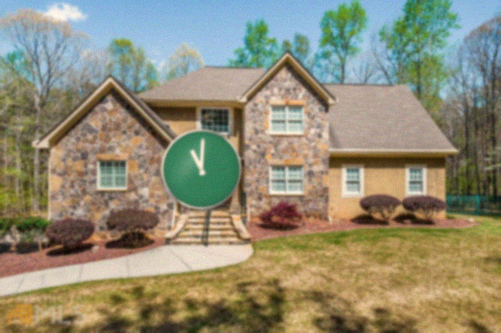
**11:00**
